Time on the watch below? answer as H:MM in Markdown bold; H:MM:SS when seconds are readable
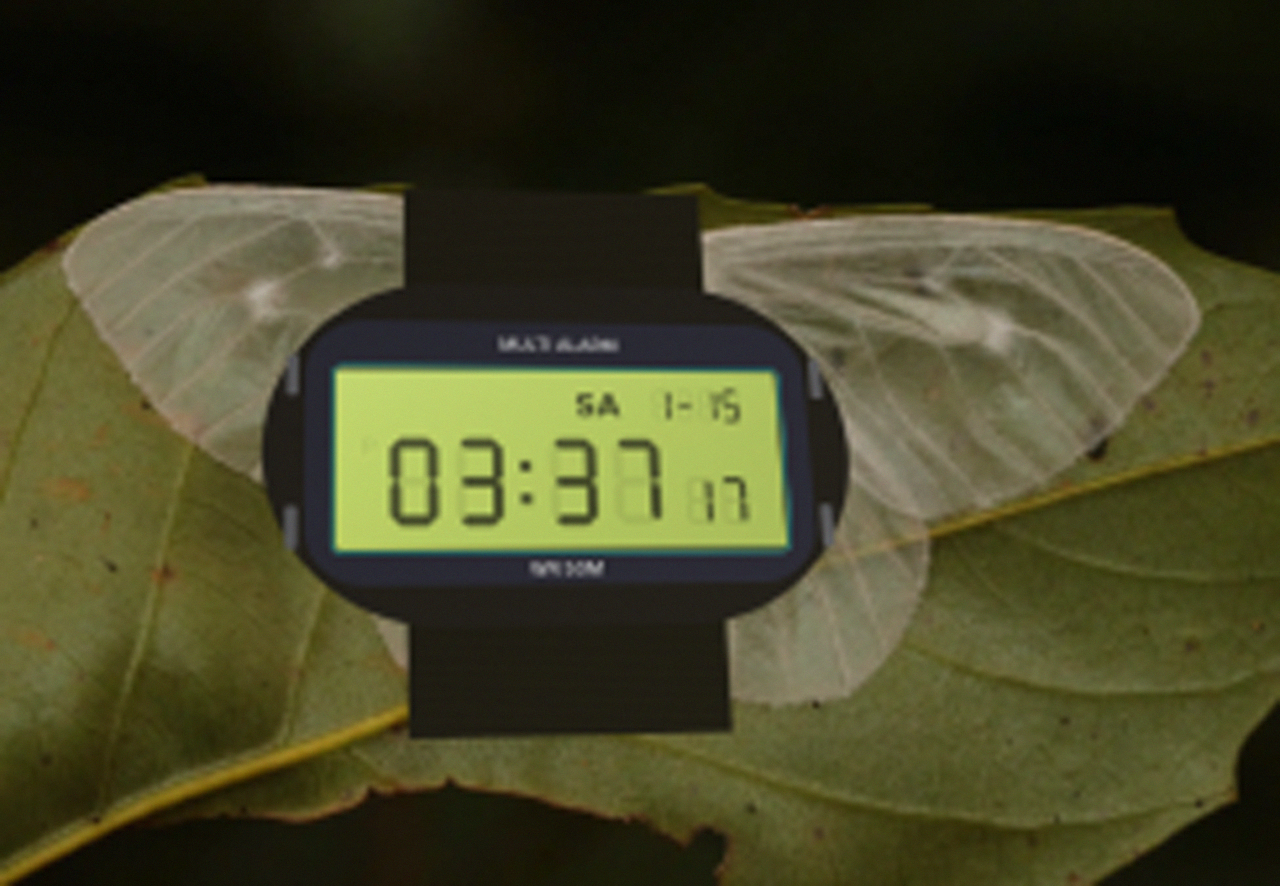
**3:37:17**
